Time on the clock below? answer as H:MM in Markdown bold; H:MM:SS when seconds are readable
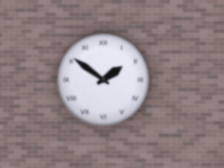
**1:51**
